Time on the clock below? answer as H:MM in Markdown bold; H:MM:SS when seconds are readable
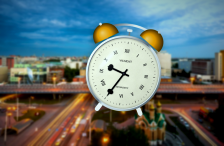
**9:35**
